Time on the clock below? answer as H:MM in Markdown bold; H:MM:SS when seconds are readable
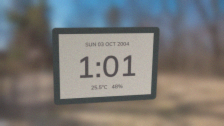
**1:01**
